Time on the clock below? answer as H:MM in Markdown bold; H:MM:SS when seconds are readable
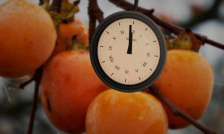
**11:59**
